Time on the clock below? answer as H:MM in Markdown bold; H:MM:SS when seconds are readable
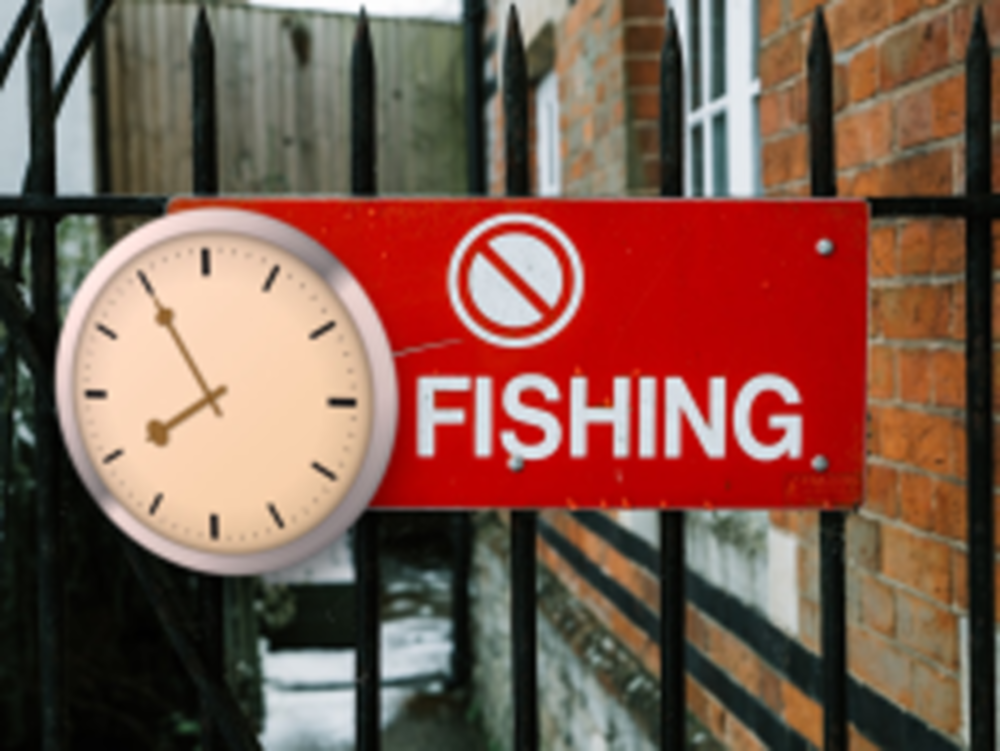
**7:55**
